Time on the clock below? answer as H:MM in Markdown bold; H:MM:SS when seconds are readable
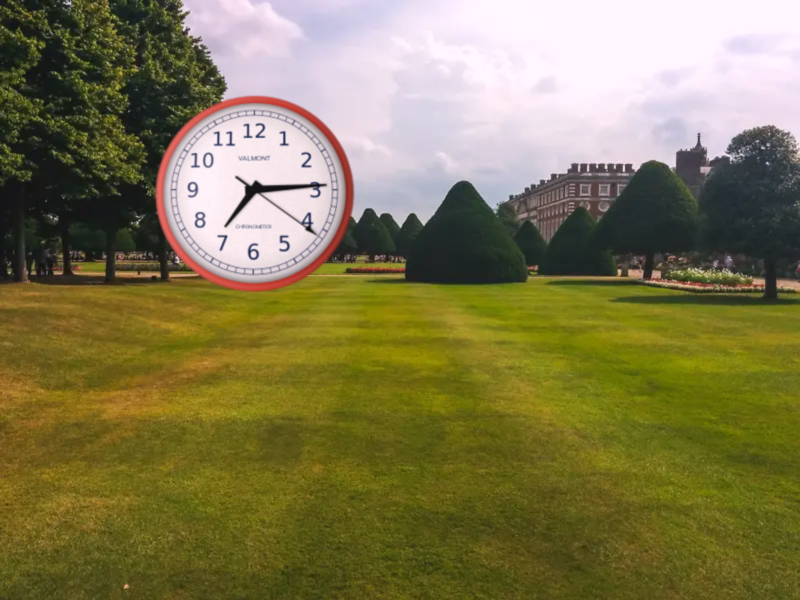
**7:14:21**
